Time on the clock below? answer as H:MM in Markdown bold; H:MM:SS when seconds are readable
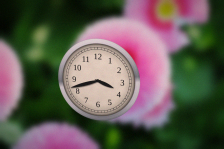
**3:42**
